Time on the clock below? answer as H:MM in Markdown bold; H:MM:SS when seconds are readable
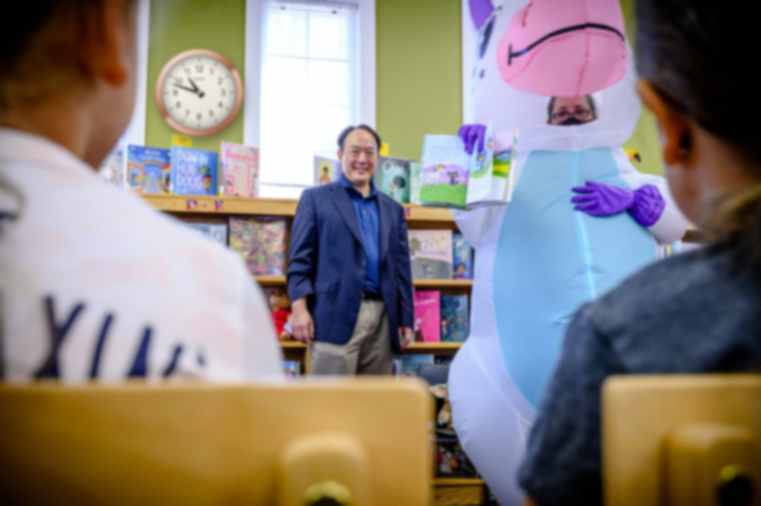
**10:48**
